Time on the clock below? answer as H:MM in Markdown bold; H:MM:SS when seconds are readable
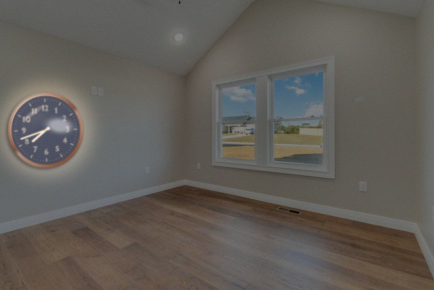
**7:42**
